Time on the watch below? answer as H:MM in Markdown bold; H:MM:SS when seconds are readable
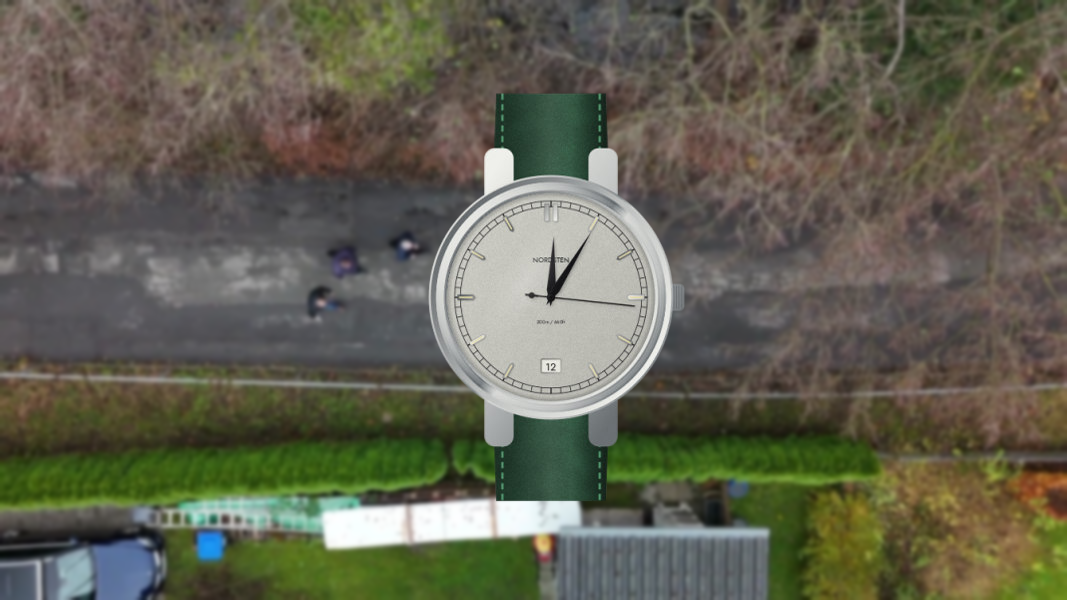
**12:05:16**
